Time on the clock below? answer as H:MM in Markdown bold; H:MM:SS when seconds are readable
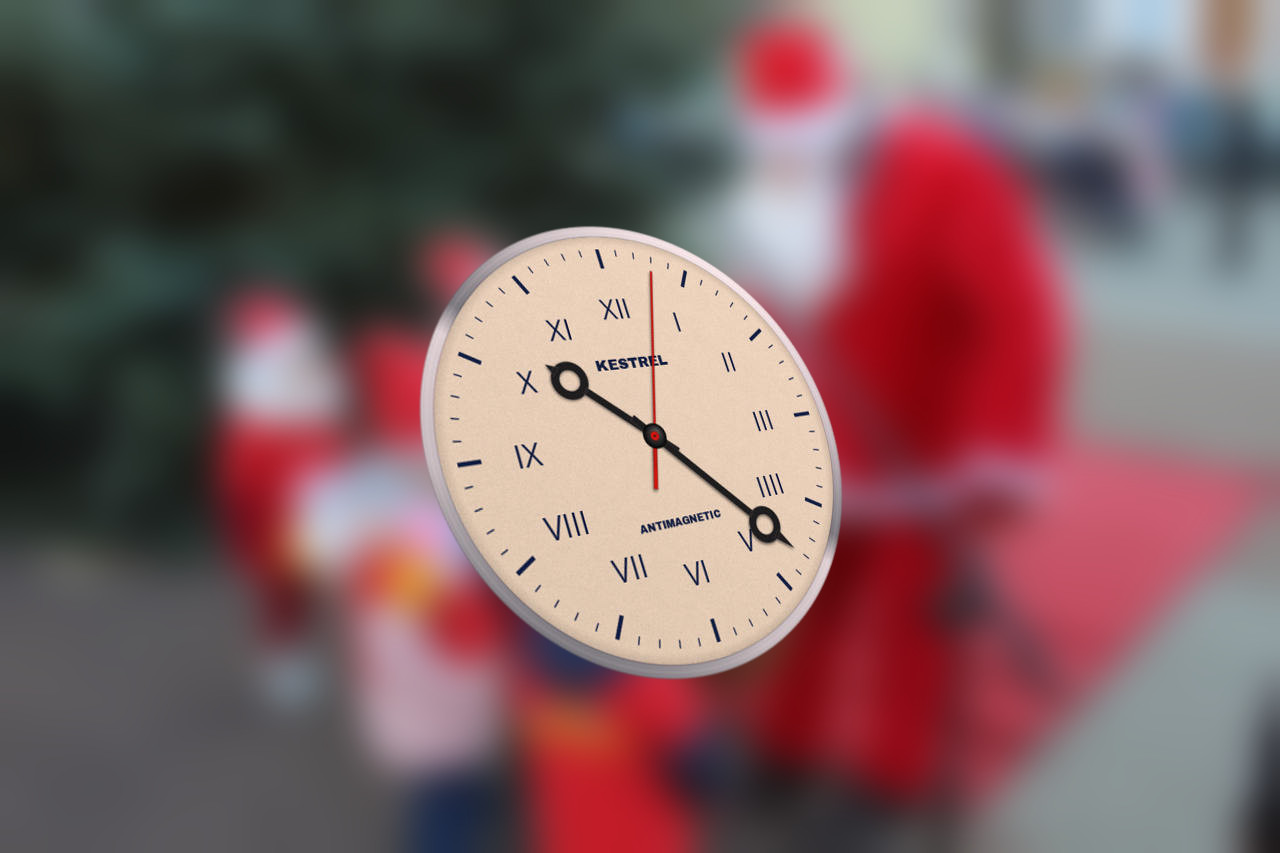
**10:23:03**
